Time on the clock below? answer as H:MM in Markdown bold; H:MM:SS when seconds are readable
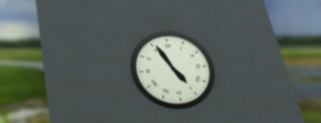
**4:56**
